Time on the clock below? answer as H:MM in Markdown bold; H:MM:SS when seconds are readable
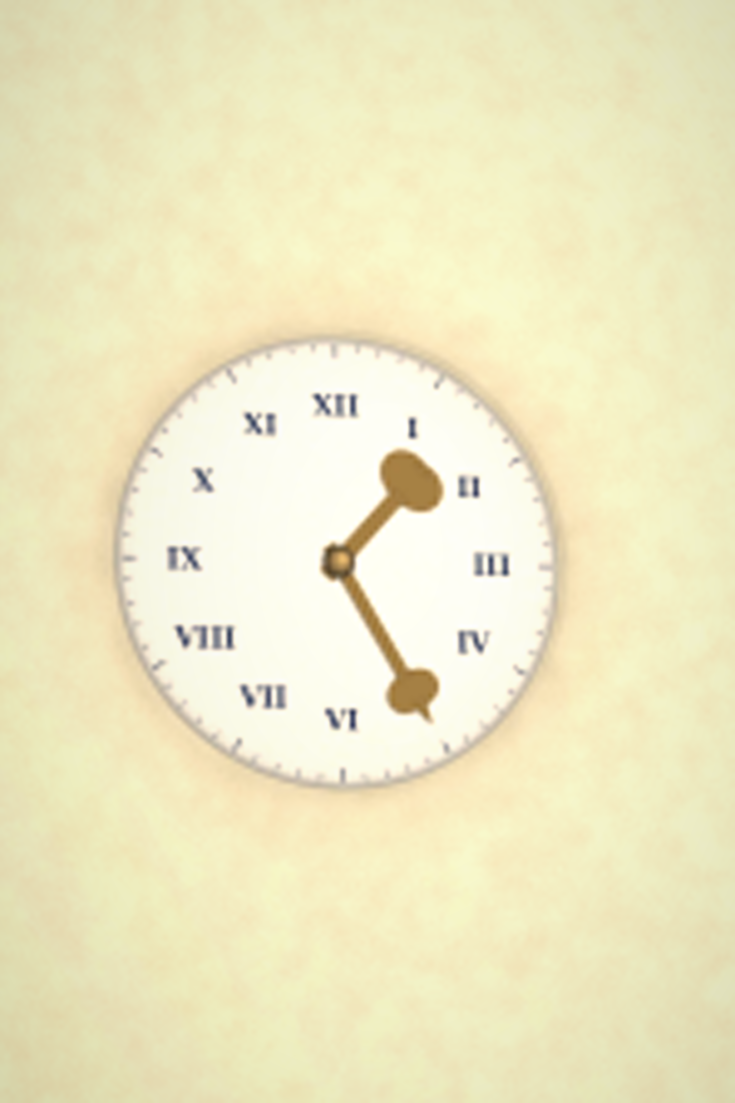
**1:25**
